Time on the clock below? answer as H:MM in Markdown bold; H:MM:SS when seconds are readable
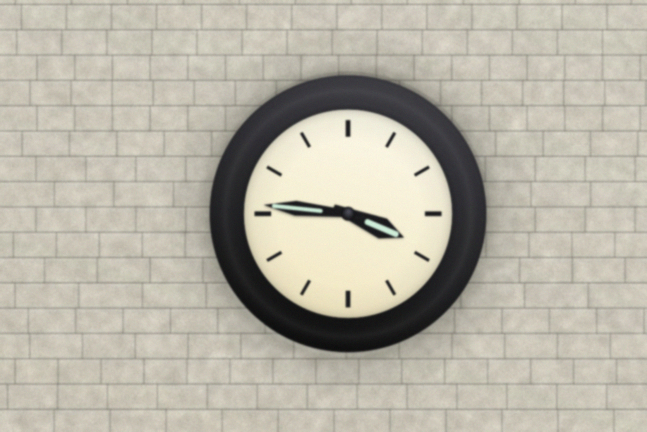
**3:46**
